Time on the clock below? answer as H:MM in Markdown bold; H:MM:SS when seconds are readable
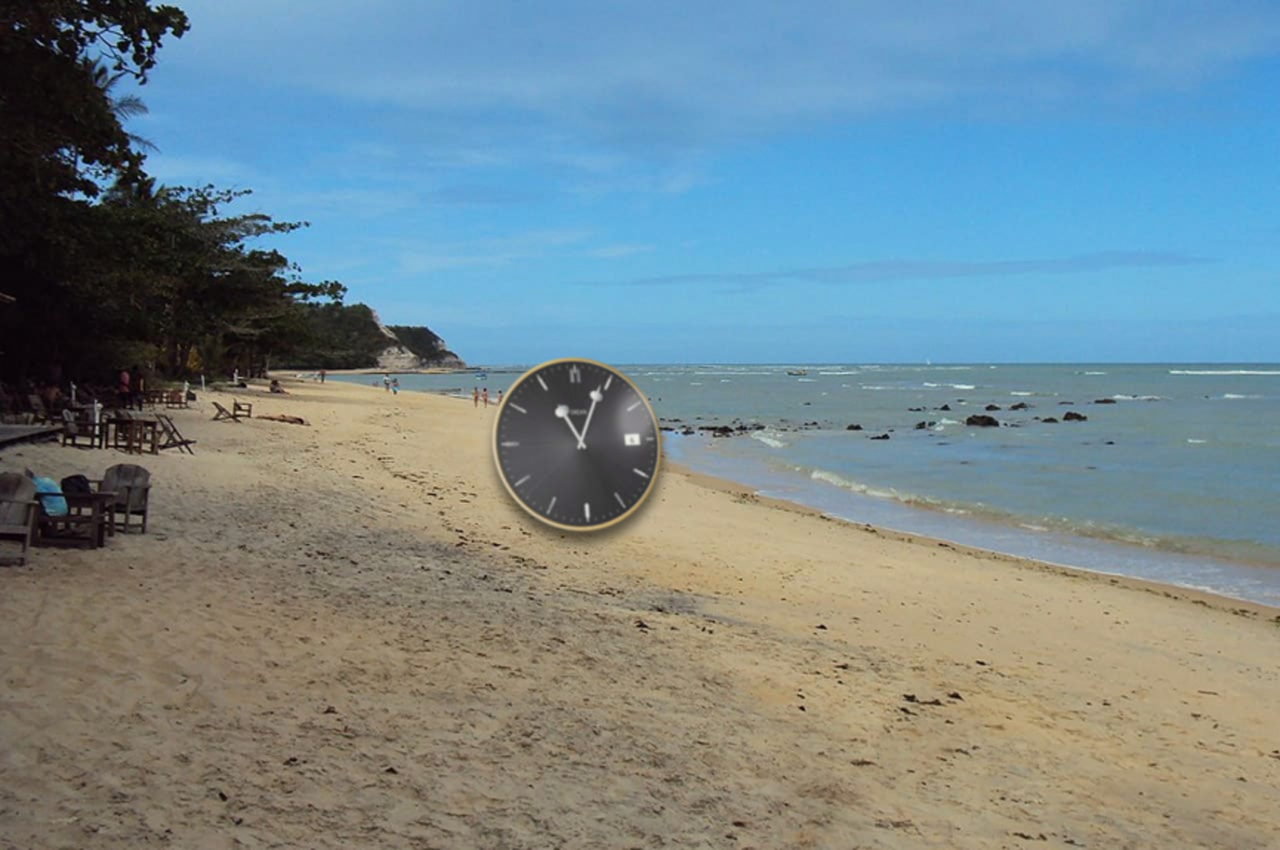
**11:04**
